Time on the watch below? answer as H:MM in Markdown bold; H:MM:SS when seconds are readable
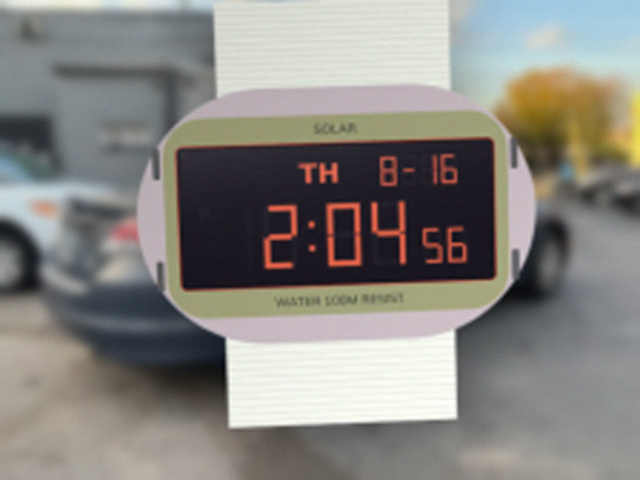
**2:04:56**
